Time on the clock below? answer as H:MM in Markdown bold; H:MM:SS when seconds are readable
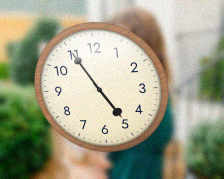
**4:55**
